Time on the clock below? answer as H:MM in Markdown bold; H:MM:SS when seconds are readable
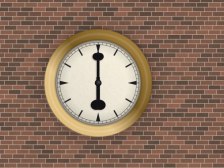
**6:00**
